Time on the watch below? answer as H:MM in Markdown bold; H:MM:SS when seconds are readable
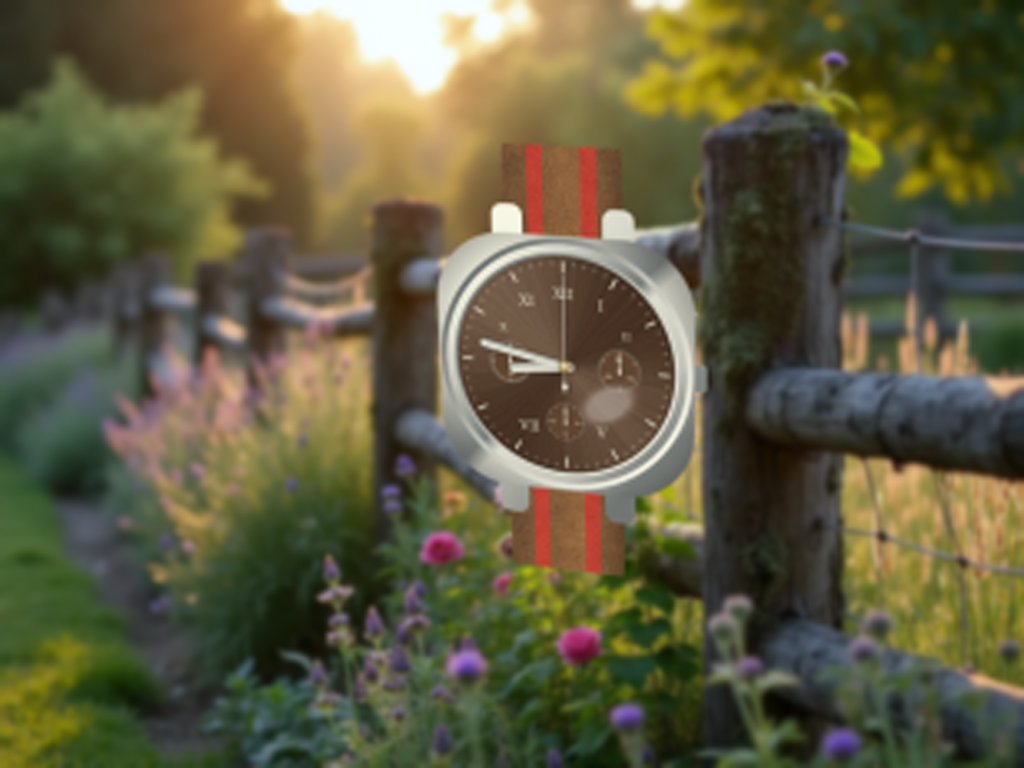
**8:47**
